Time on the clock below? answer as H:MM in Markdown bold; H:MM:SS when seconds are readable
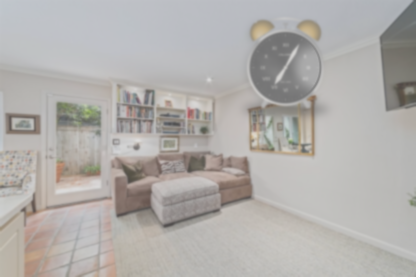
**7:05**
